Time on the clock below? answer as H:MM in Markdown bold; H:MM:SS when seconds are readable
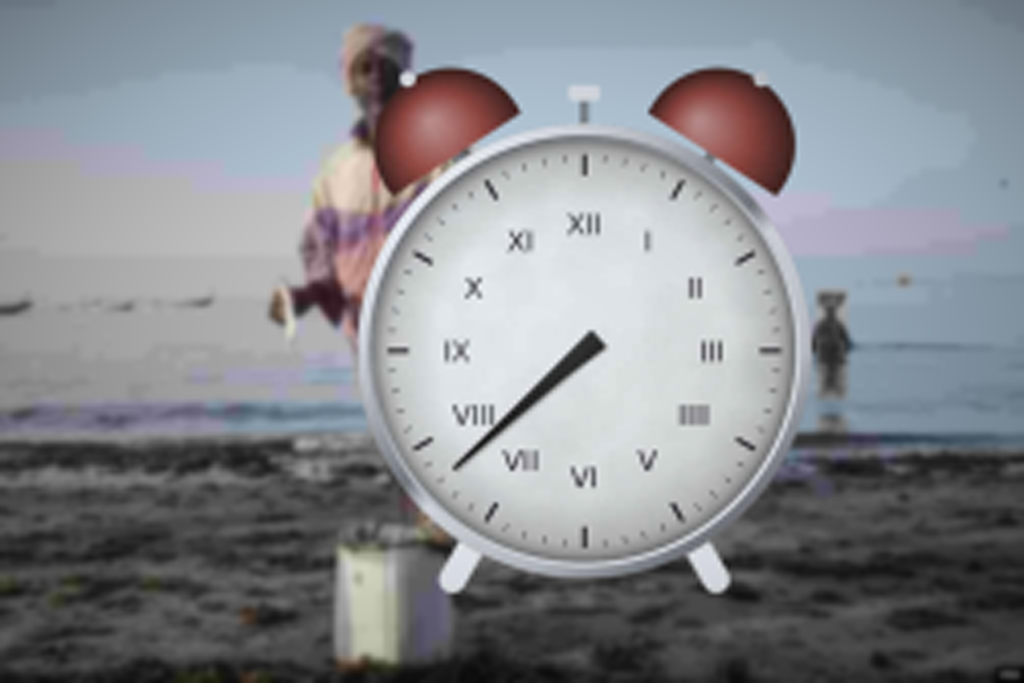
**7:38**
